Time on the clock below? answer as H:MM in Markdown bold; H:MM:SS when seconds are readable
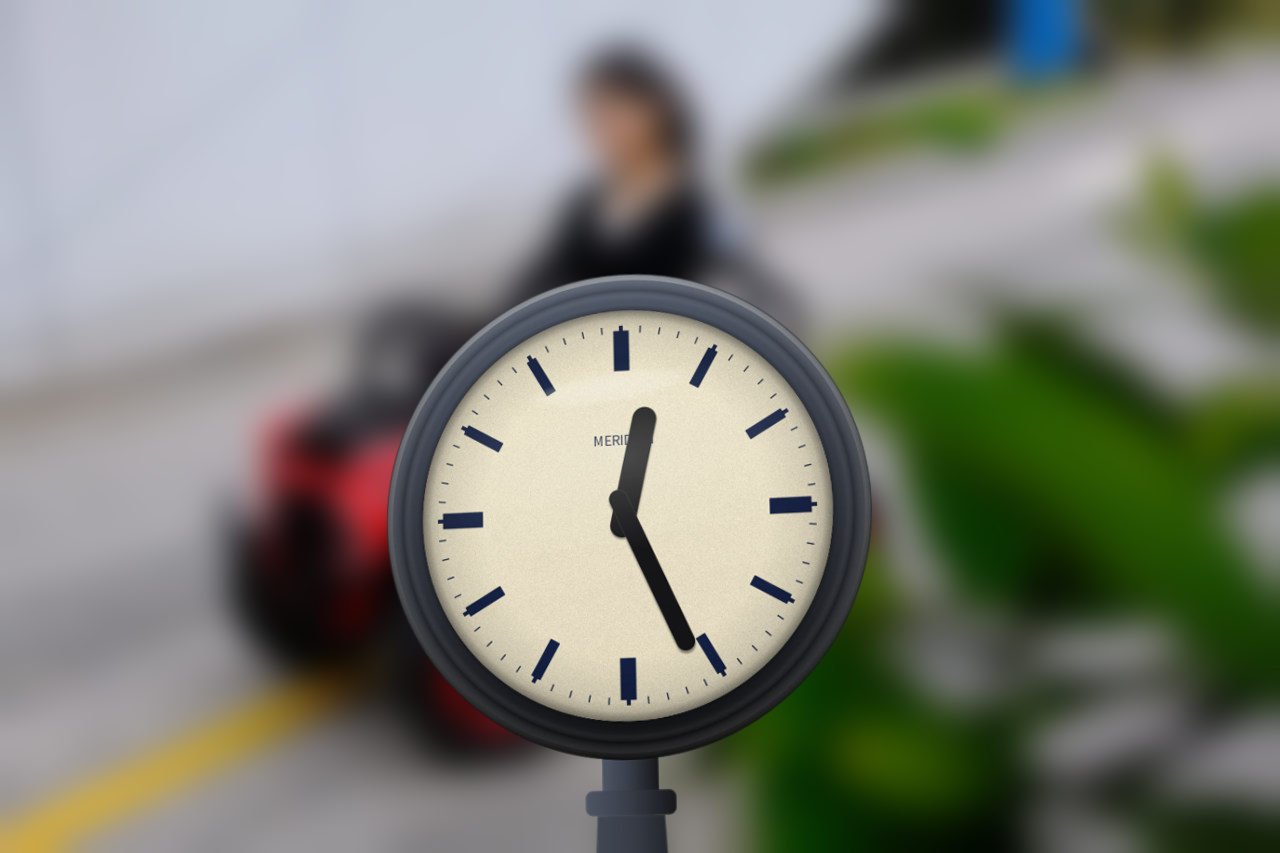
**12:26**
